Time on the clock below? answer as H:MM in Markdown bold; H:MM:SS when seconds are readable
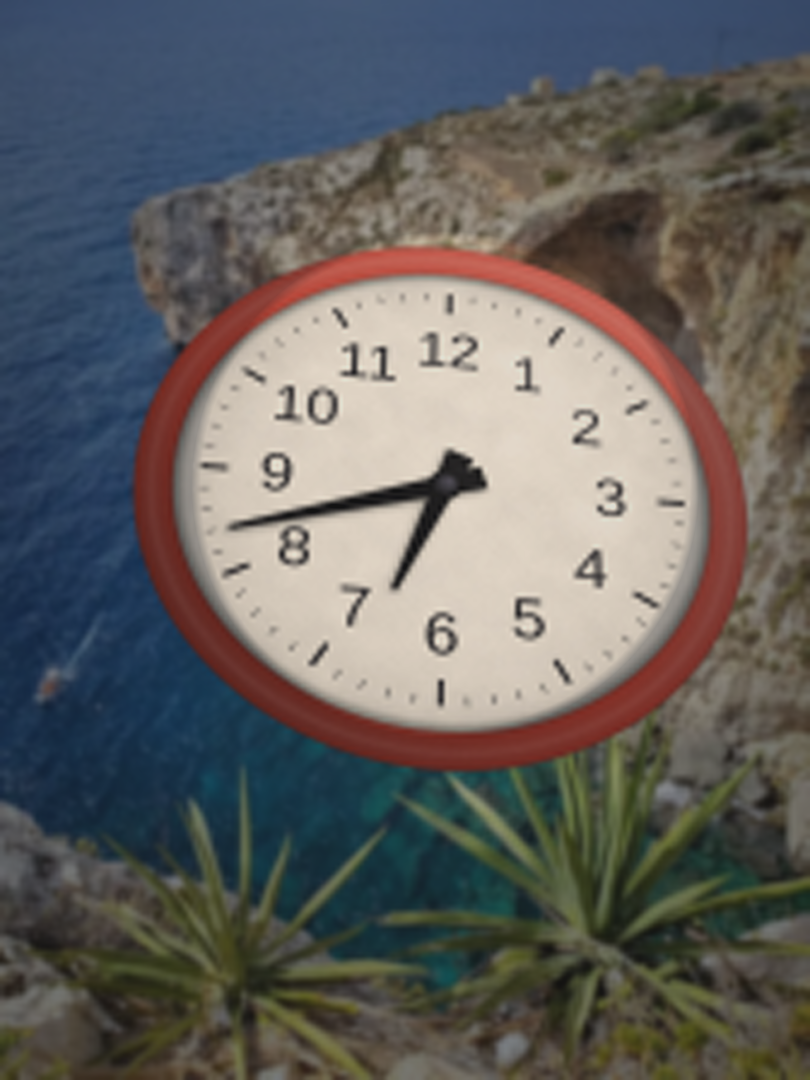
**6:42**
